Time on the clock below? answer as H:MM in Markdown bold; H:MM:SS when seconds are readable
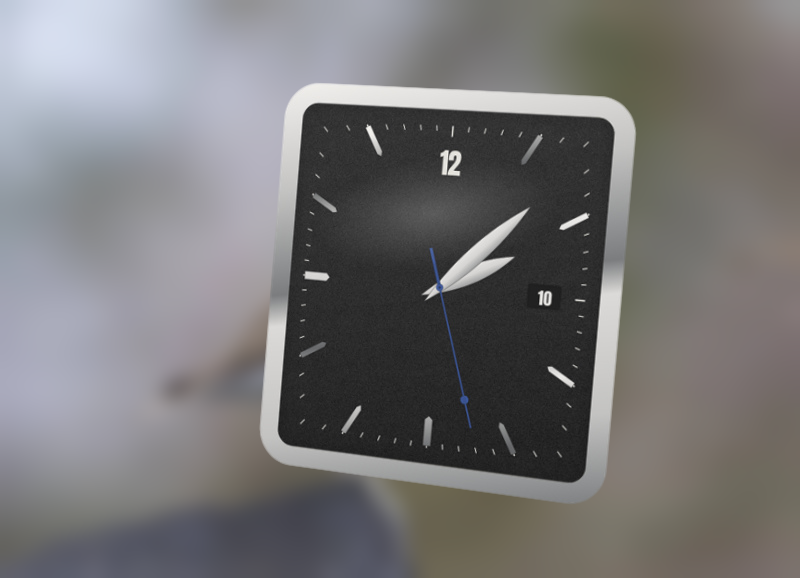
**2:07:27**
